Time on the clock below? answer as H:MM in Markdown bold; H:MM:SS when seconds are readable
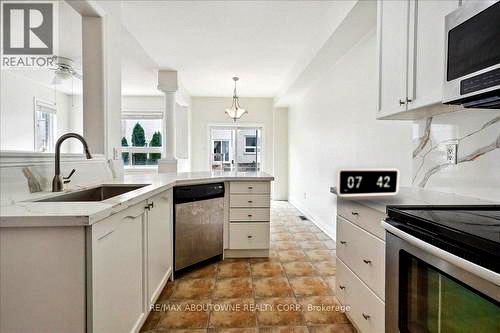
**7:42**
